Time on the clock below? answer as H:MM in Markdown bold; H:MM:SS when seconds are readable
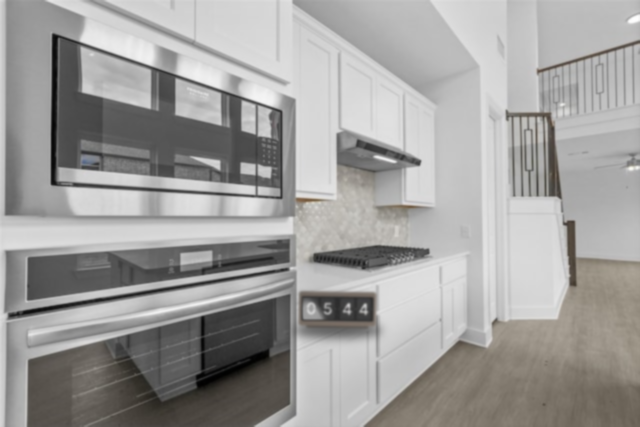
**5:44**
